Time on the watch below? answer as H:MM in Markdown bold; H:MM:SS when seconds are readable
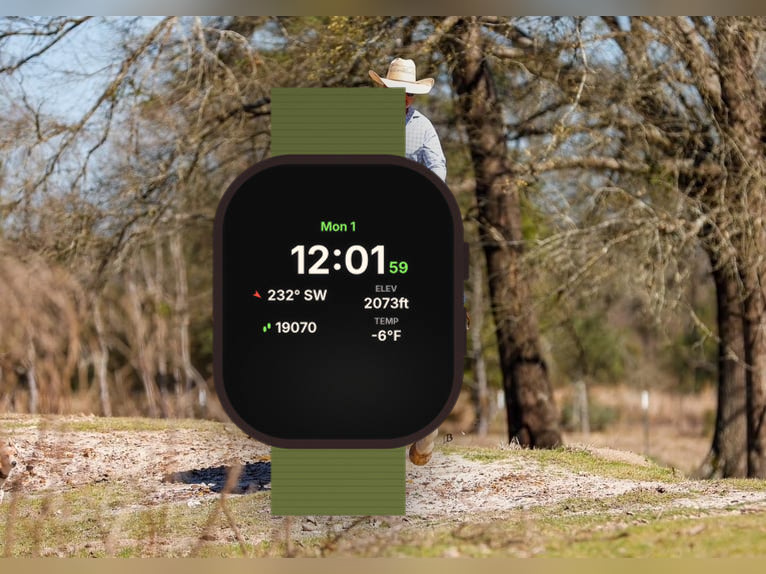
**12:01:59**
